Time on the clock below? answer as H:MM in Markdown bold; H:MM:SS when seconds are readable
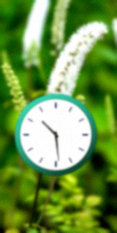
**10:29**
